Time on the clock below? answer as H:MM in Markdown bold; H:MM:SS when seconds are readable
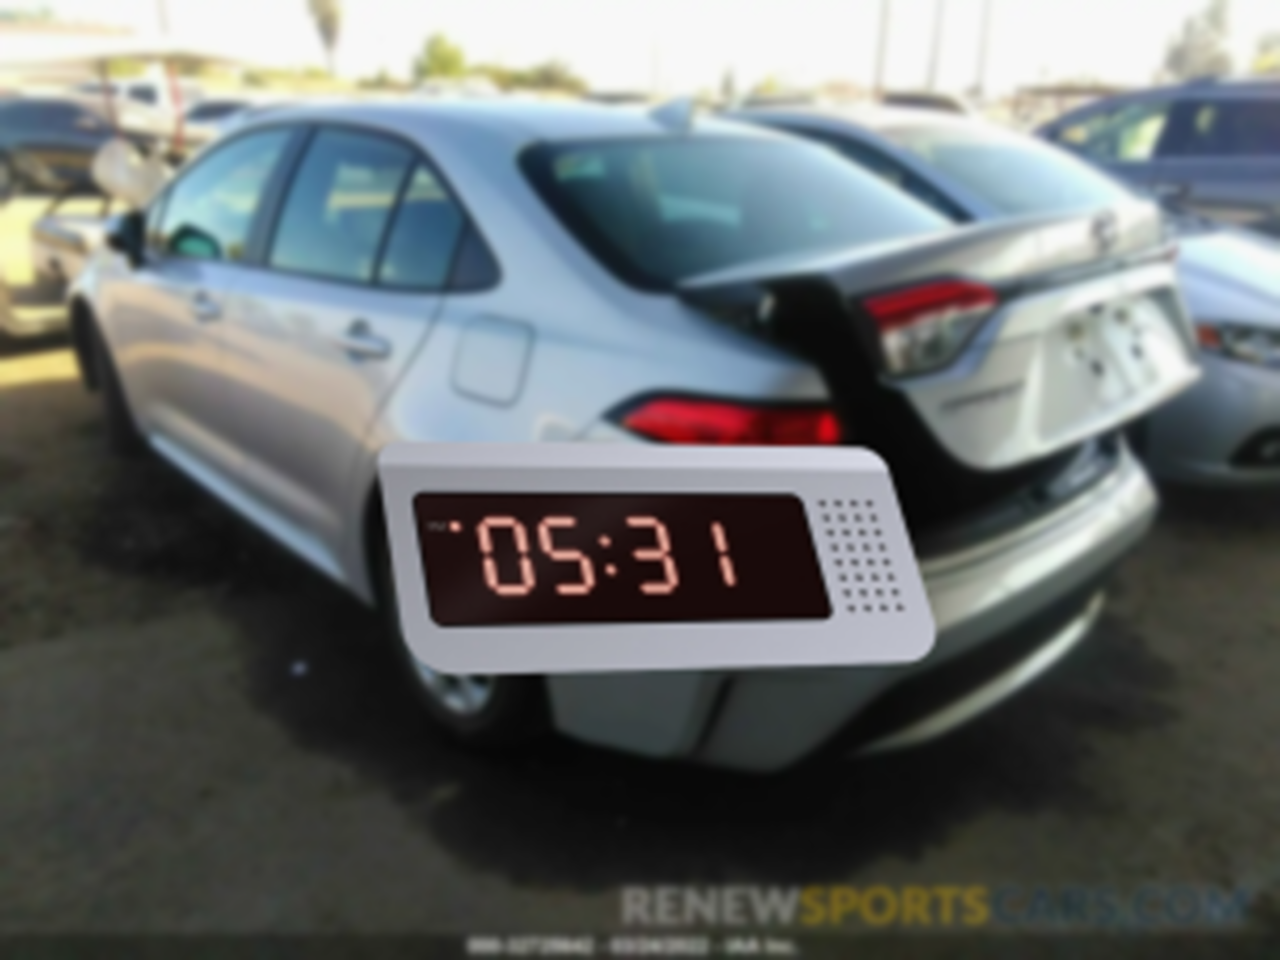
**5:31**
